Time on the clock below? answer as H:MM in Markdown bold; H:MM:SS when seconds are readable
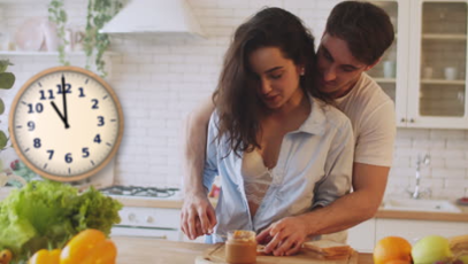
**11:00**
